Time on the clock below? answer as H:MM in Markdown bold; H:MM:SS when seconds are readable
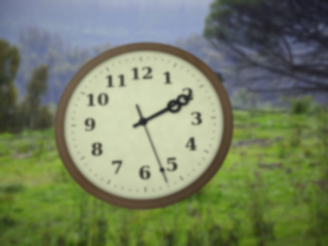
**2:10:27**
